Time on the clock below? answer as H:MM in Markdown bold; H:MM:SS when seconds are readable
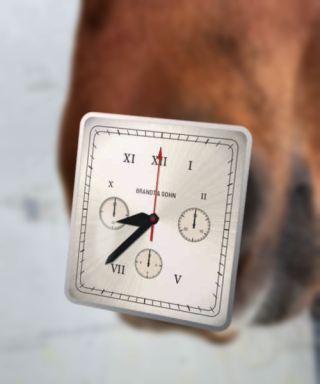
**8:37**
